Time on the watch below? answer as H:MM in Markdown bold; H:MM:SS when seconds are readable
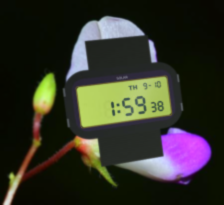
**1:59:38**
